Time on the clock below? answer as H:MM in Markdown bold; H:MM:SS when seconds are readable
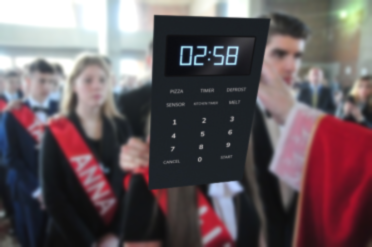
**2:58**
